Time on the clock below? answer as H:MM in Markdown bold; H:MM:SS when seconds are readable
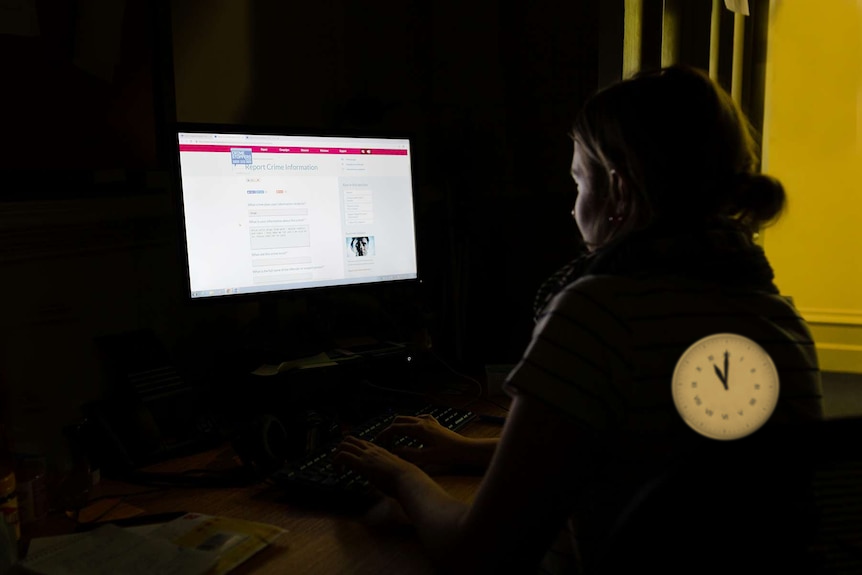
**11:00**
